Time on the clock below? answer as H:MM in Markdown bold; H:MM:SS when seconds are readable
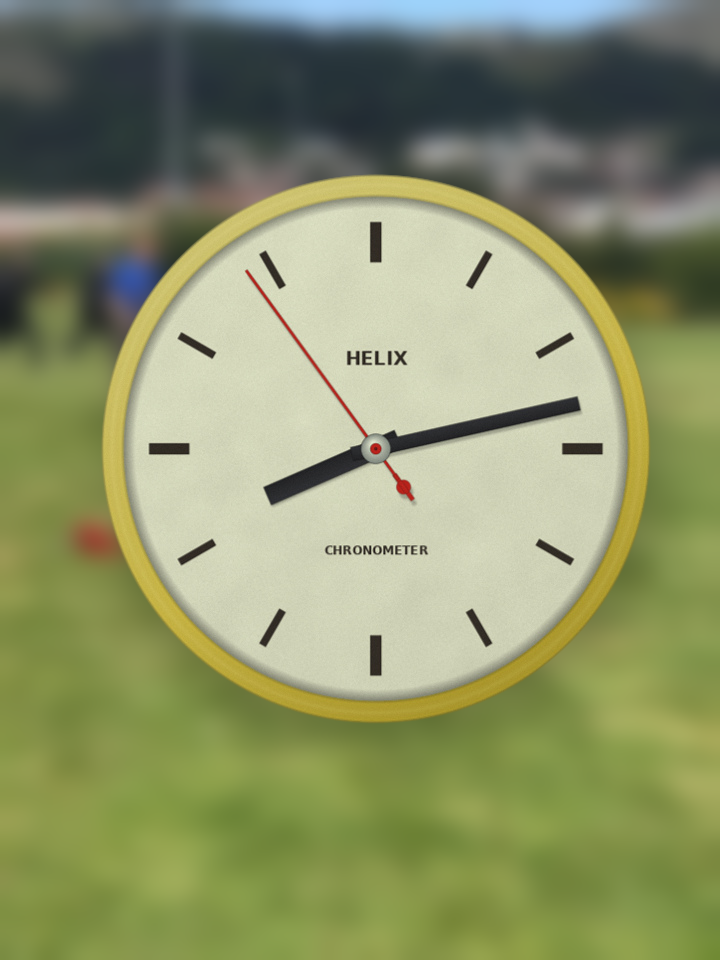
**8:12:54**
